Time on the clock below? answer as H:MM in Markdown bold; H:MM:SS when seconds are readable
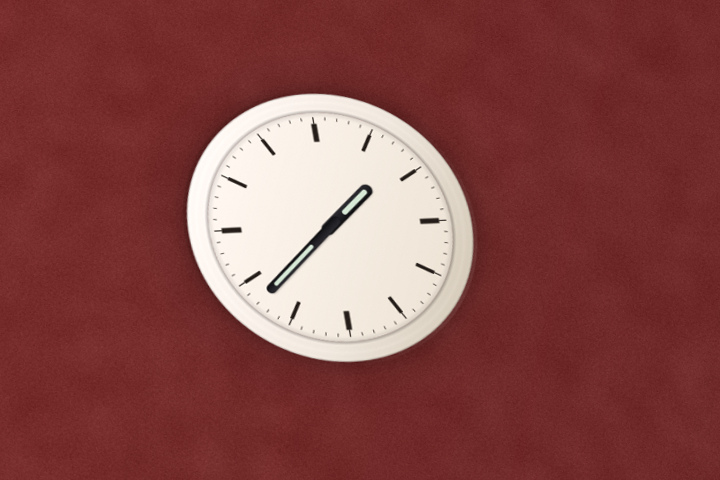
**1:38**
